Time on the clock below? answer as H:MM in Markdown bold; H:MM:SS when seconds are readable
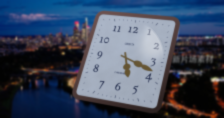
**5:18**
